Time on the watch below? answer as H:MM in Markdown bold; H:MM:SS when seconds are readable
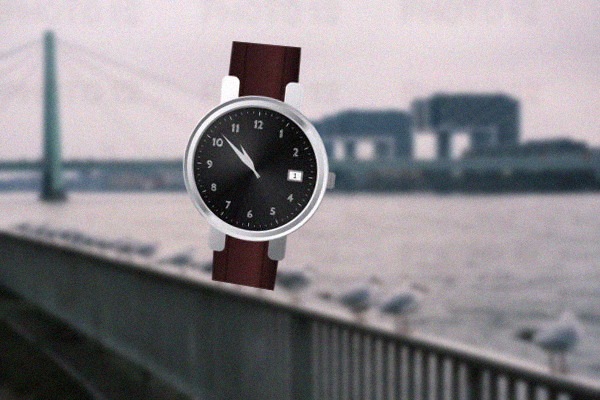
**10:52**
